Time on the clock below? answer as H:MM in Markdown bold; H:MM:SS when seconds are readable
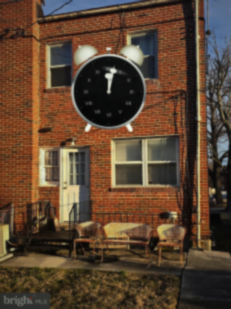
**12:02**
